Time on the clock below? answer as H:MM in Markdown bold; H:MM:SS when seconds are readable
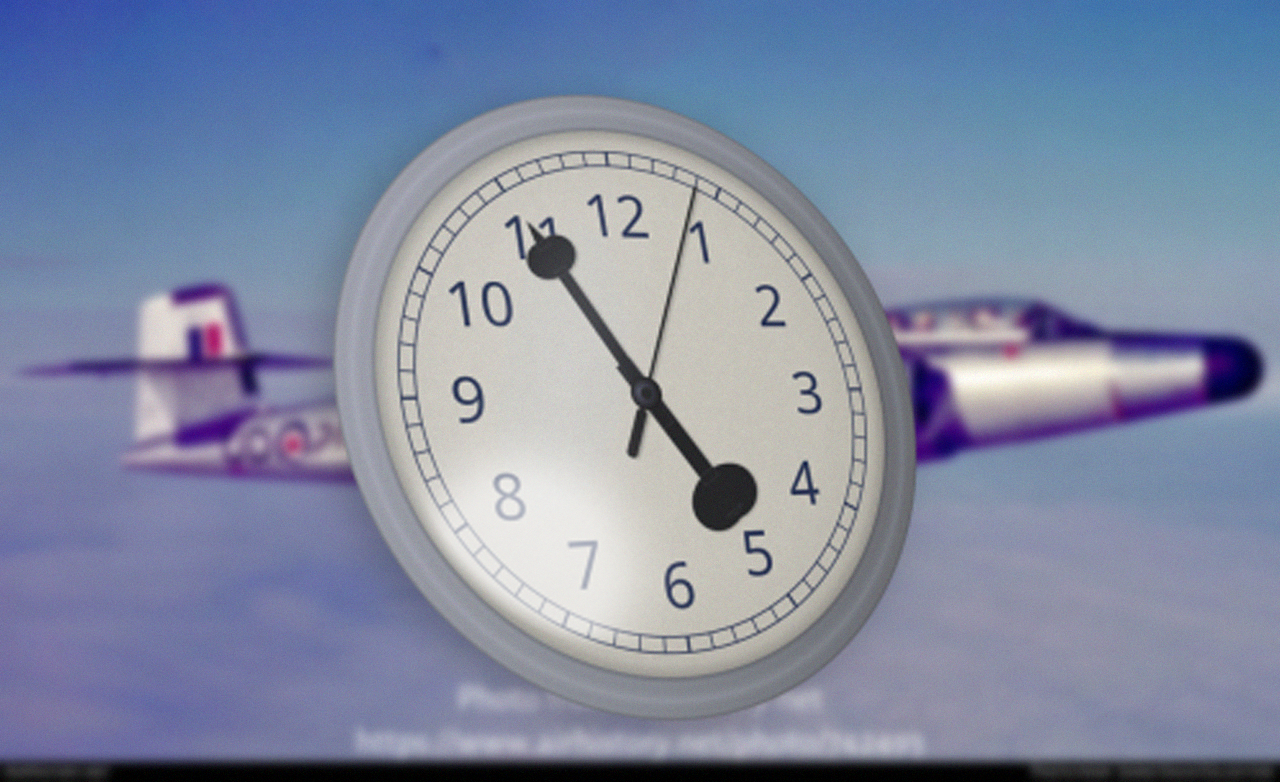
**4:55:04**
